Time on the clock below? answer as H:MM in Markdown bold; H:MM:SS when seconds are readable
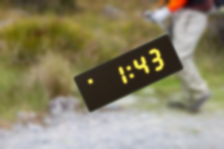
**1:43**
